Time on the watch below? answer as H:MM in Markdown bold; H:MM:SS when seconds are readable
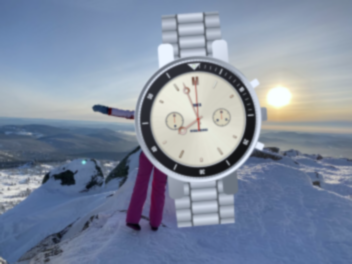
**7:57**
